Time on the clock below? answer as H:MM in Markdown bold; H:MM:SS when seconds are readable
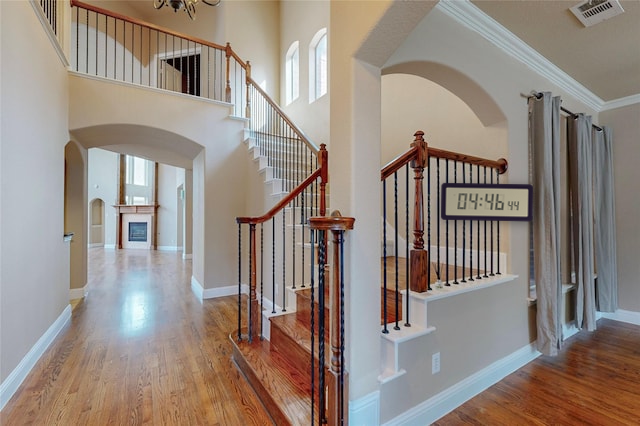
**4:46:44**
